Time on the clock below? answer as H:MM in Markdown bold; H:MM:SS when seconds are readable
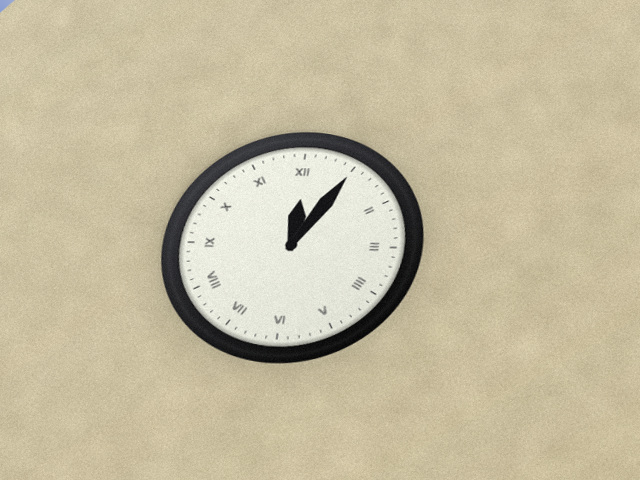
**12:05**
